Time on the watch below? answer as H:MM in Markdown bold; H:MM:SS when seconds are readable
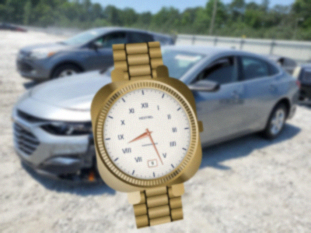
**8:27**
